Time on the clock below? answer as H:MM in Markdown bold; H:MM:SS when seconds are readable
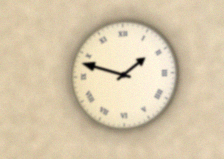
**1:48**
